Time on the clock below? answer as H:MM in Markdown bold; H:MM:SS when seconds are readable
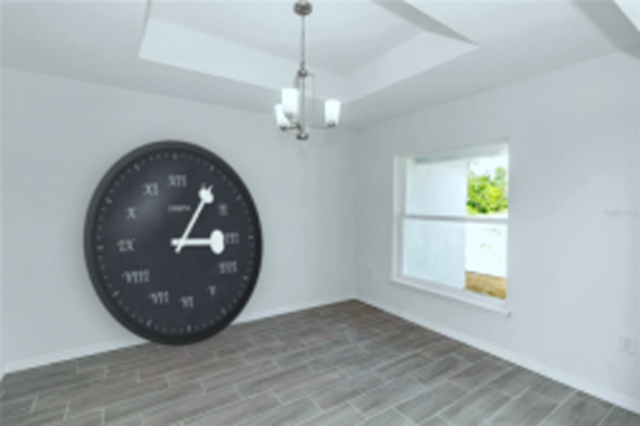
**3:06**
